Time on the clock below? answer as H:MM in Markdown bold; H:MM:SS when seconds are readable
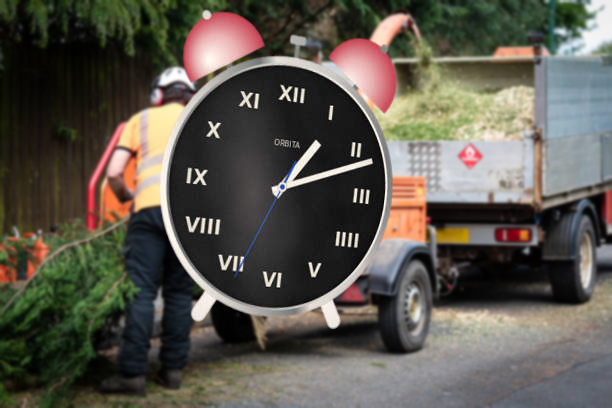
**1:11:34**
